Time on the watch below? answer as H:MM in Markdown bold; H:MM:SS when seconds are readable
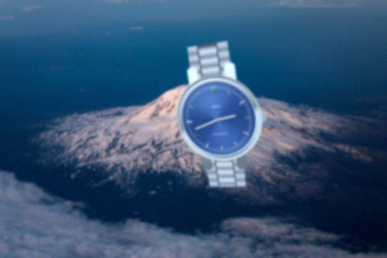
**2:42**
